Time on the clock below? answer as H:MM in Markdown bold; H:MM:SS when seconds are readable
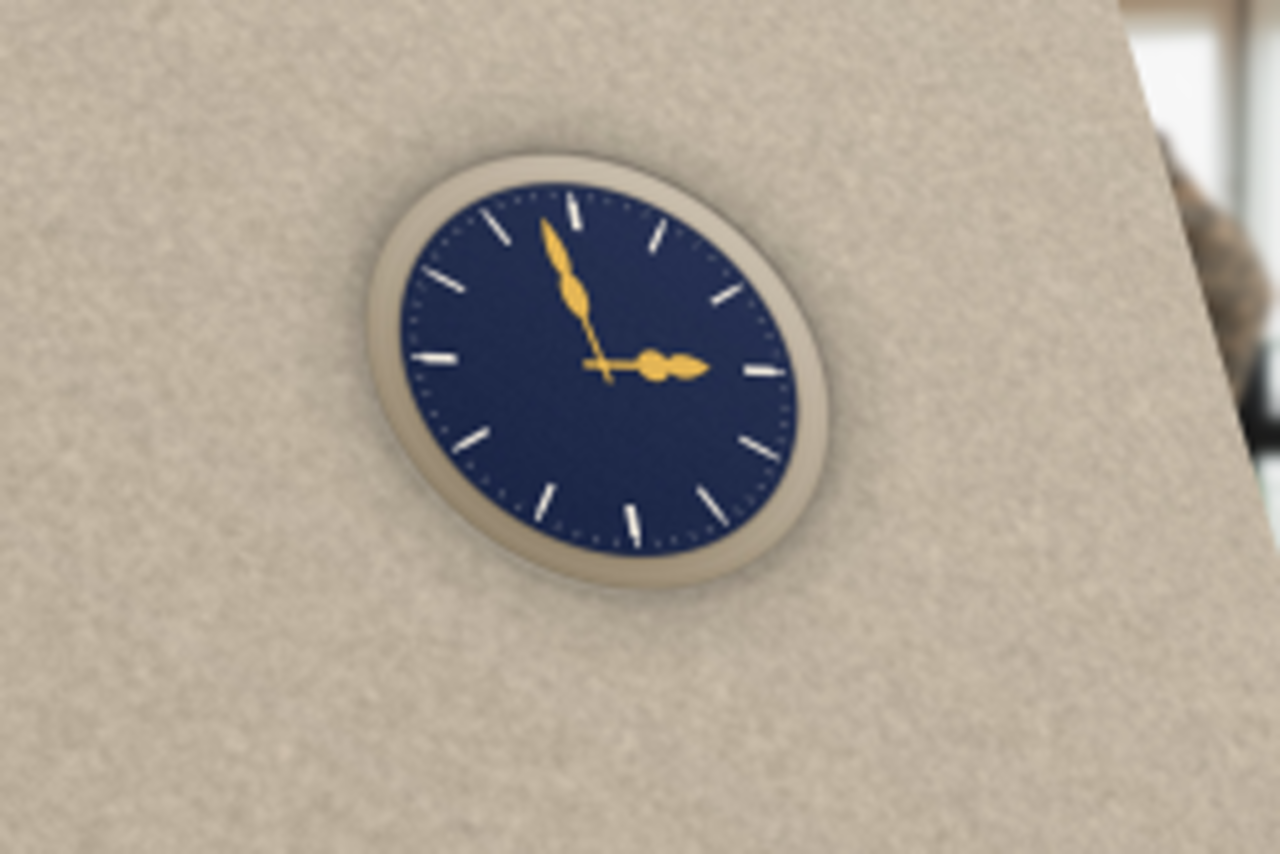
**2:58**
